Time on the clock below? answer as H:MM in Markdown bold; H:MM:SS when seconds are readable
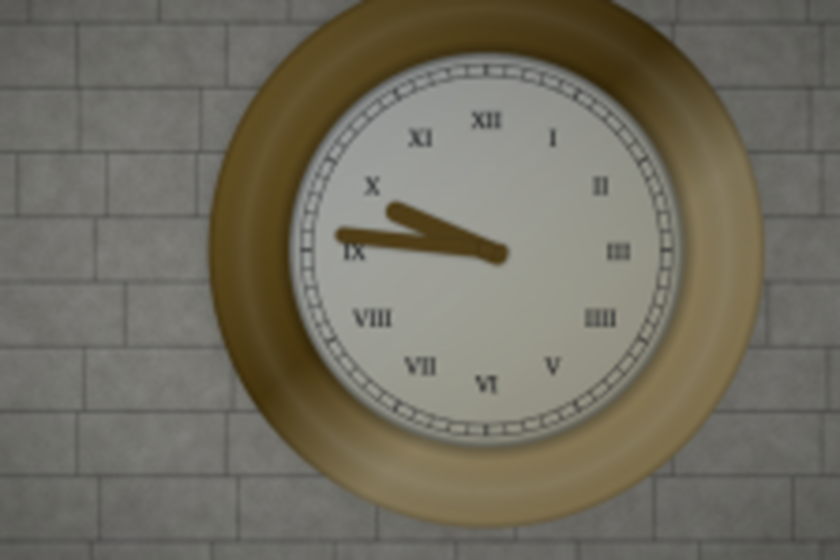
**9:46**
